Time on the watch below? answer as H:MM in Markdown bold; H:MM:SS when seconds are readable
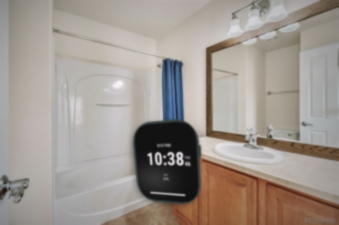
**10:38**
